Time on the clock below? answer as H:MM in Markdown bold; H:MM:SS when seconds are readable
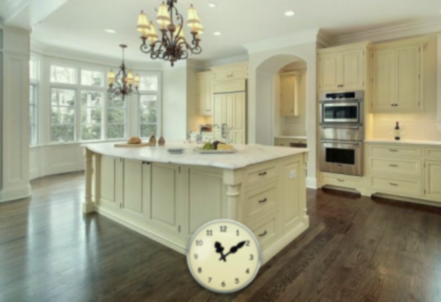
**11:09**
